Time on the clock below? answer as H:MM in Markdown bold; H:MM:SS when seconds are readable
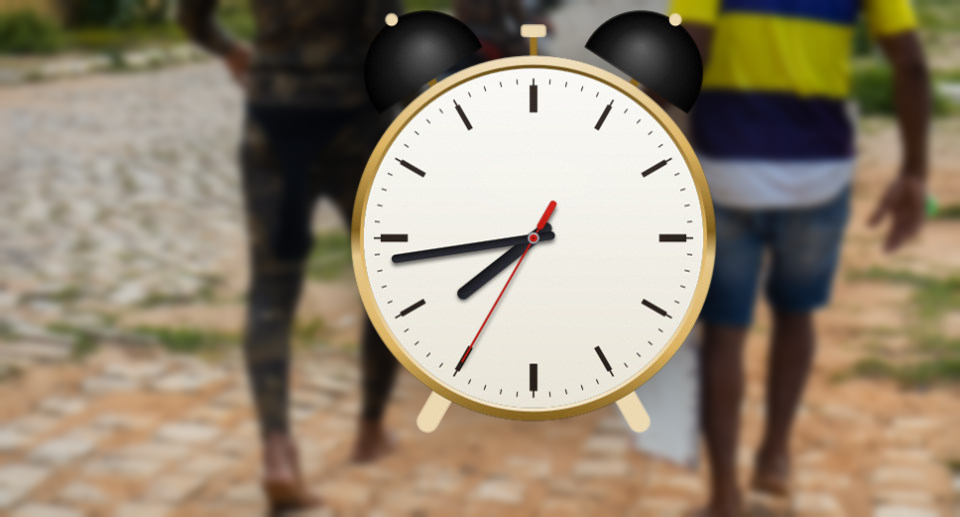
**7:43:35**
